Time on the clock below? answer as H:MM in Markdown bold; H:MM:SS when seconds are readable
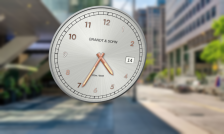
**4:34**
